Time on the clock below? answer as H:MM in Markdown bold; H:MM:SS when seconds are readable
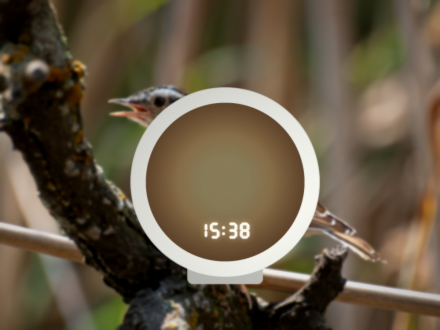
**15:38**
